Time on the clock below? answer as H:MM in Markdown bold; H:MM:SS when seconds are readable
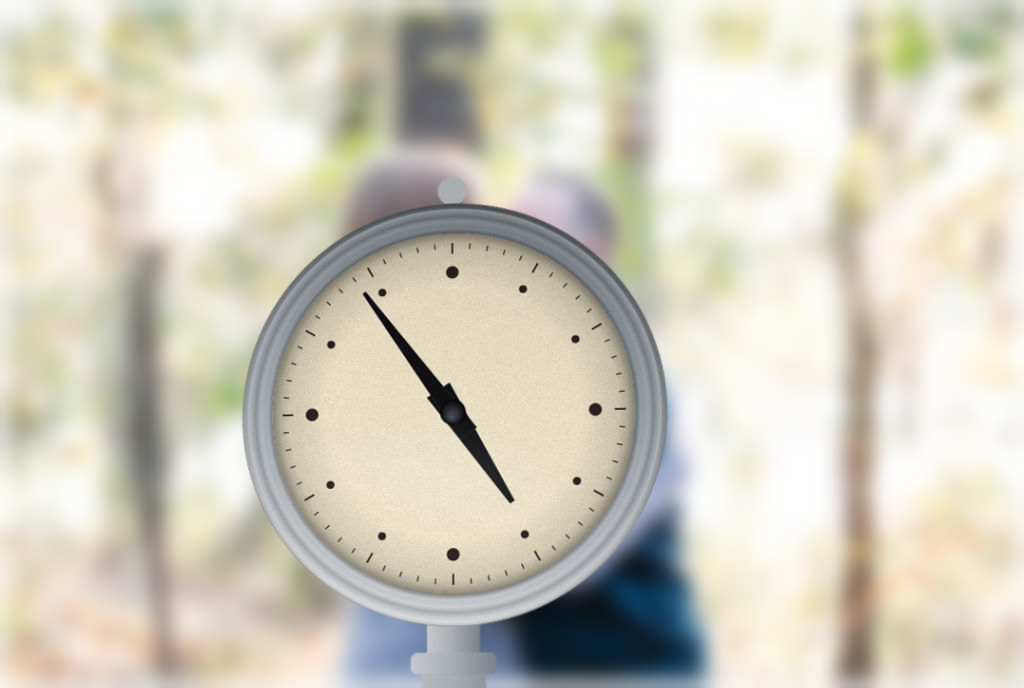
**4:54**
